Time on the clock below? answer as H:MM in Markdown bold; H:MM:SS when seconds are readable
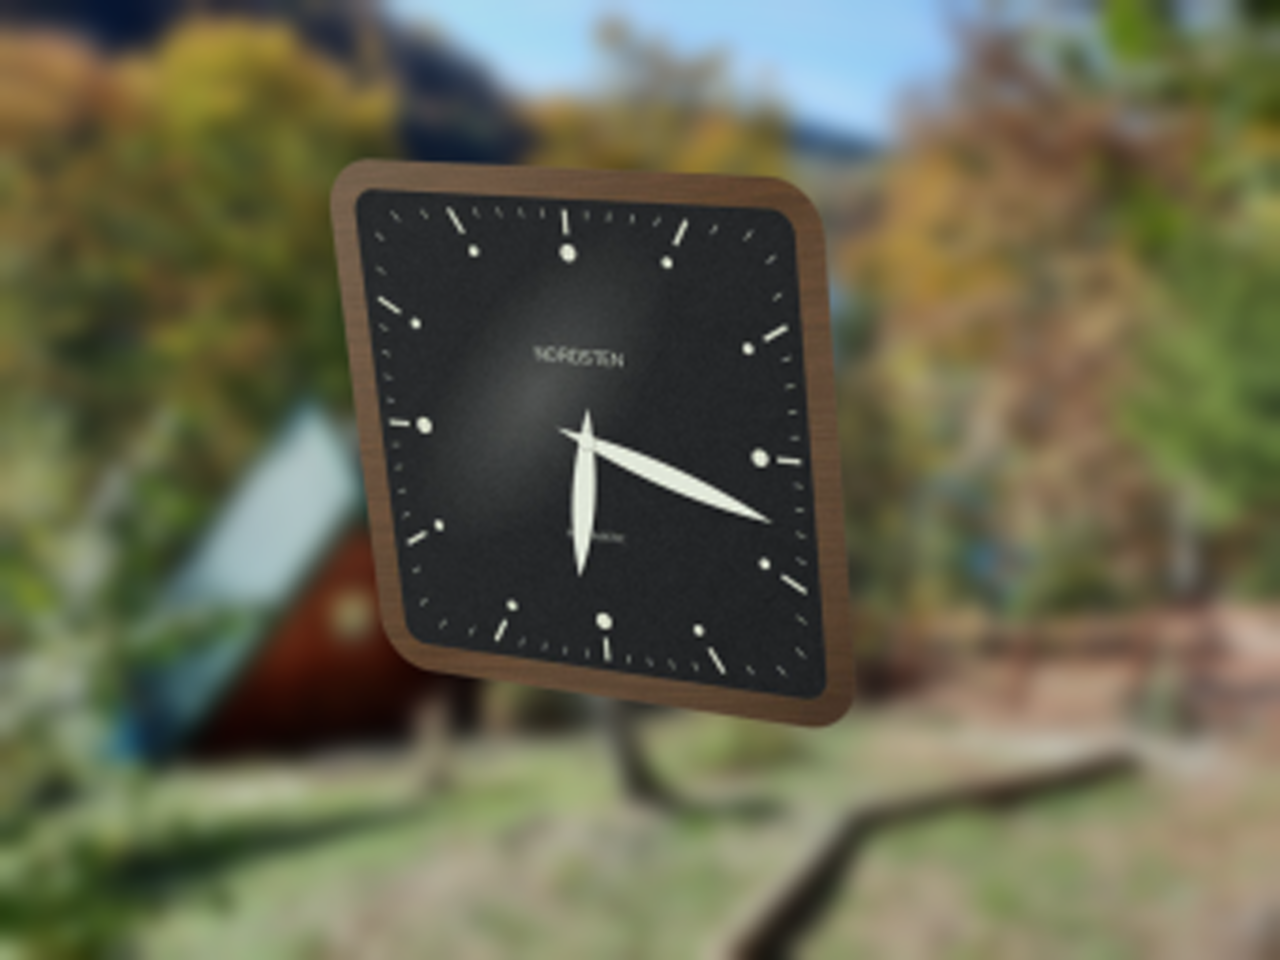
**6:18**
